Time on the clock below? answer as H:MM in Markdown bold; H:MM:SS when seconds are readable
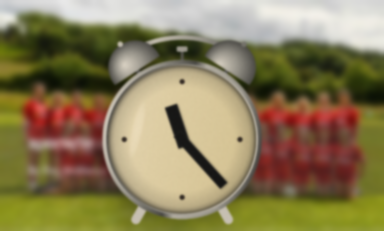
**11:23**
